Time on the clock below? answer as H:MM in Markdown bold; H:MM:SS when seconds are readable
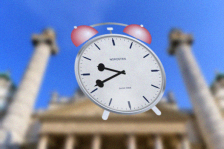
**9:41**
